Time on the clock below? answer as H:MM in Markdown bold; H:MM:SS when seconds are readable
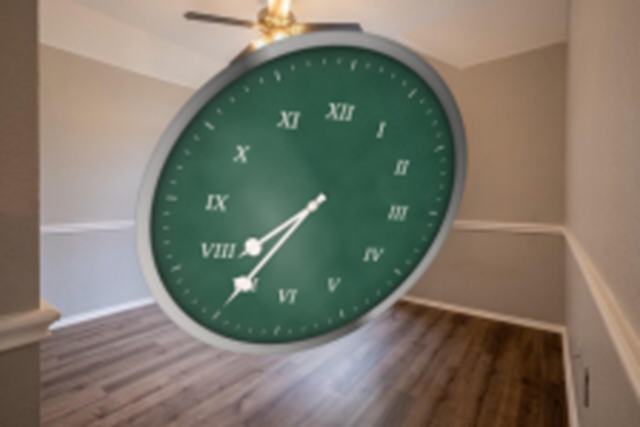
**7:35**
